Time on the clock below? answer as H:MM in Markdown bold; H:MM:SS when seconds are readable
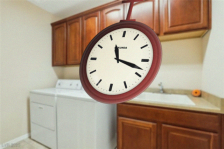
**11:18**
